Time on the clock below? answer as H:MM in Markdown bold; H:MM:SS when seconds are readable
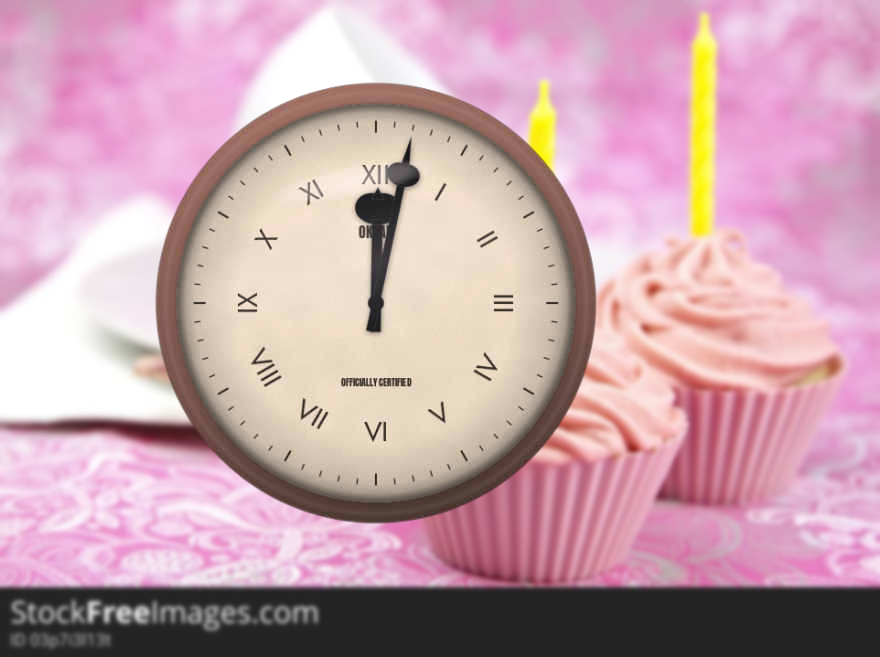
**12:02**
